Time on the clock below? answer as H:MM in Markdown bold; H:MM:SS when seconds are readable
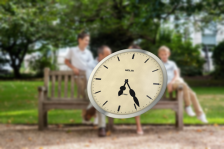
**6:24**
